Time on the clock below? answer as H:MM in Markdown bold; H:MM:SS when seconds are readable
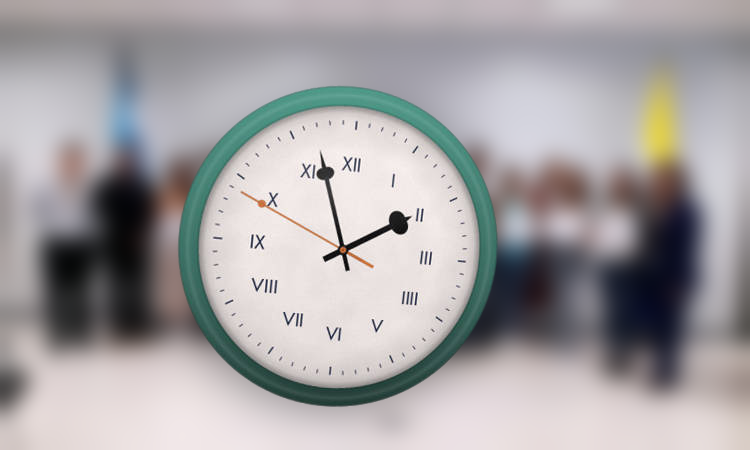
**1:56:49**
